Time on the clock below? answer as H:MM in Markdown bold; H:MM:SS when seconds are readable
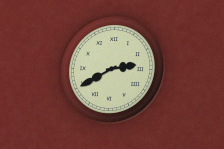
**2:40**
